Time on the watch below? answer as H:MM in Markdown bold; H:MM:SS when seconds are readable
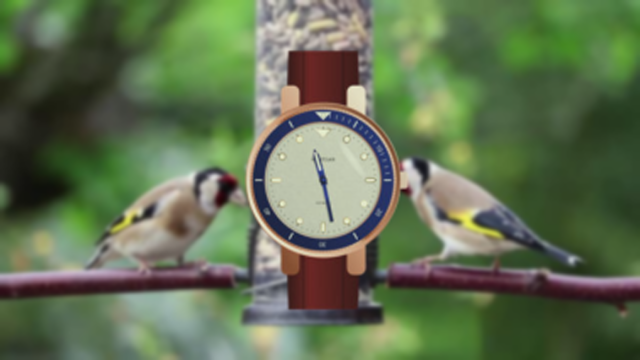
**11:28**
